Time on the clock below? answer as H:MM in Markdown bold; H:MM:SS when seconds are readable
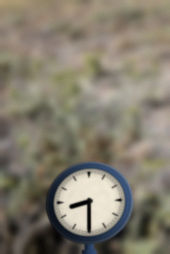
**8:30**
